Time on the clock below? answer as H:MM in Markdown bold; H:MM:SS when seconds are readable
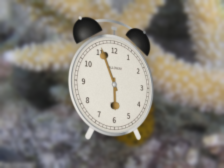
**5:56**
